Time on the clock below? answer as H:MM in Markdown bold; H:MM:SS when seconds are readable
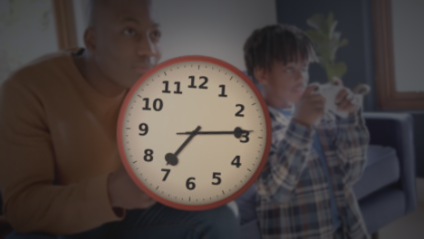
**7:14:14**
